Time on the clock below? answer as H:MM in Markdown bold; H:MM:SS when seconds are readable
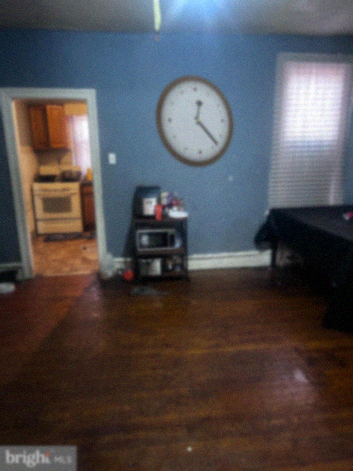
**12:23**
